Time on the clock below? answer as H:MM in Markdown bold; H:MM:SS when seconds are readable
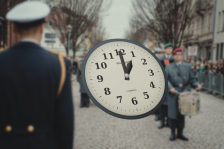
**1:00**
